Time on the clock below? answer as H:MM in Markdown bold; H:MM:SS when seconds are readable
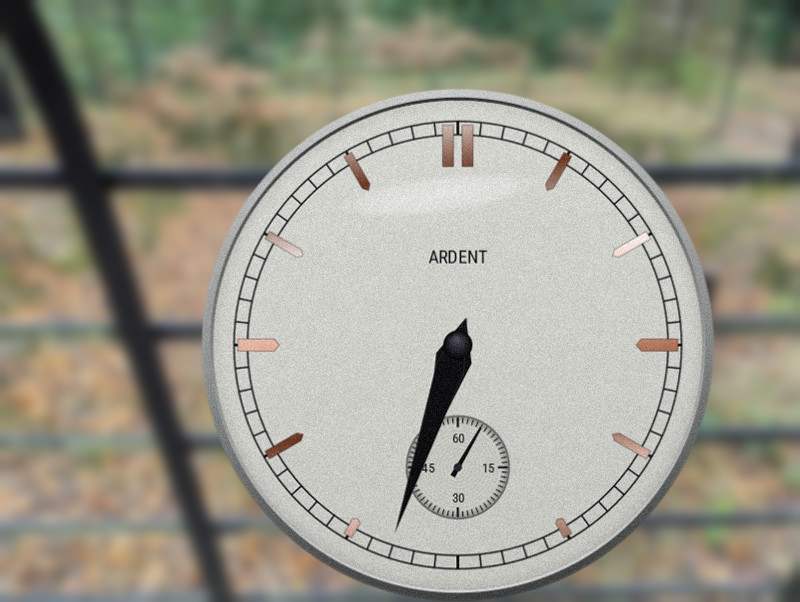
**6:33:05**
